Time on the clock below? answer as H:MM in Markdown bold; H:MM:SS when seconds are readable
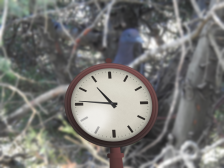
**10:46**
